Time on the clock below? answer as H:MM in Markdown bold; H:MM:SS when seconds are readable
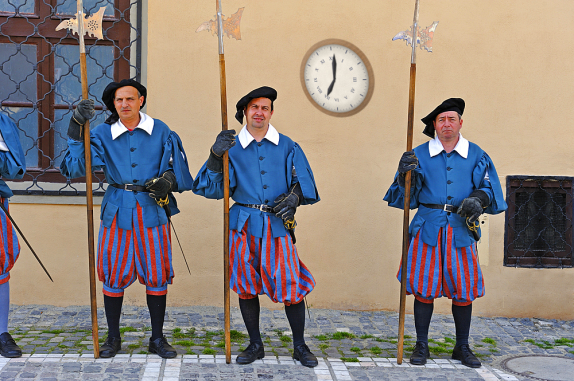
**7:01**
